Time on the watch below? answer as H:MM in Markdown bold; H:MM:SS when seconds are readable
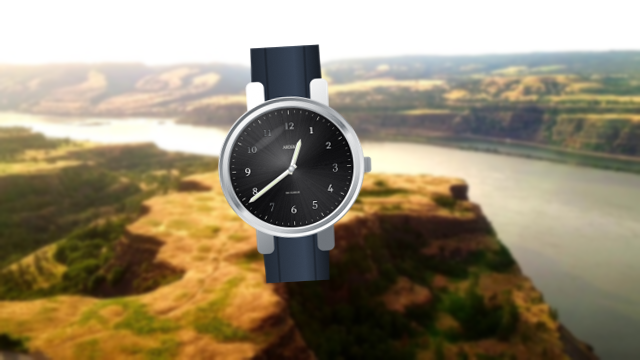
**12:39**
